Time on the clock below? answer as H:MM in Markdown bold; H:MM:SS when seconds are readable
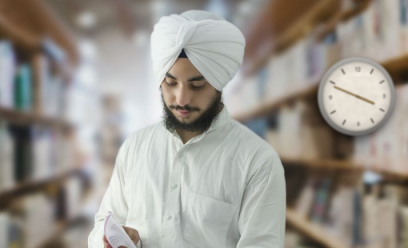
**3:49**
